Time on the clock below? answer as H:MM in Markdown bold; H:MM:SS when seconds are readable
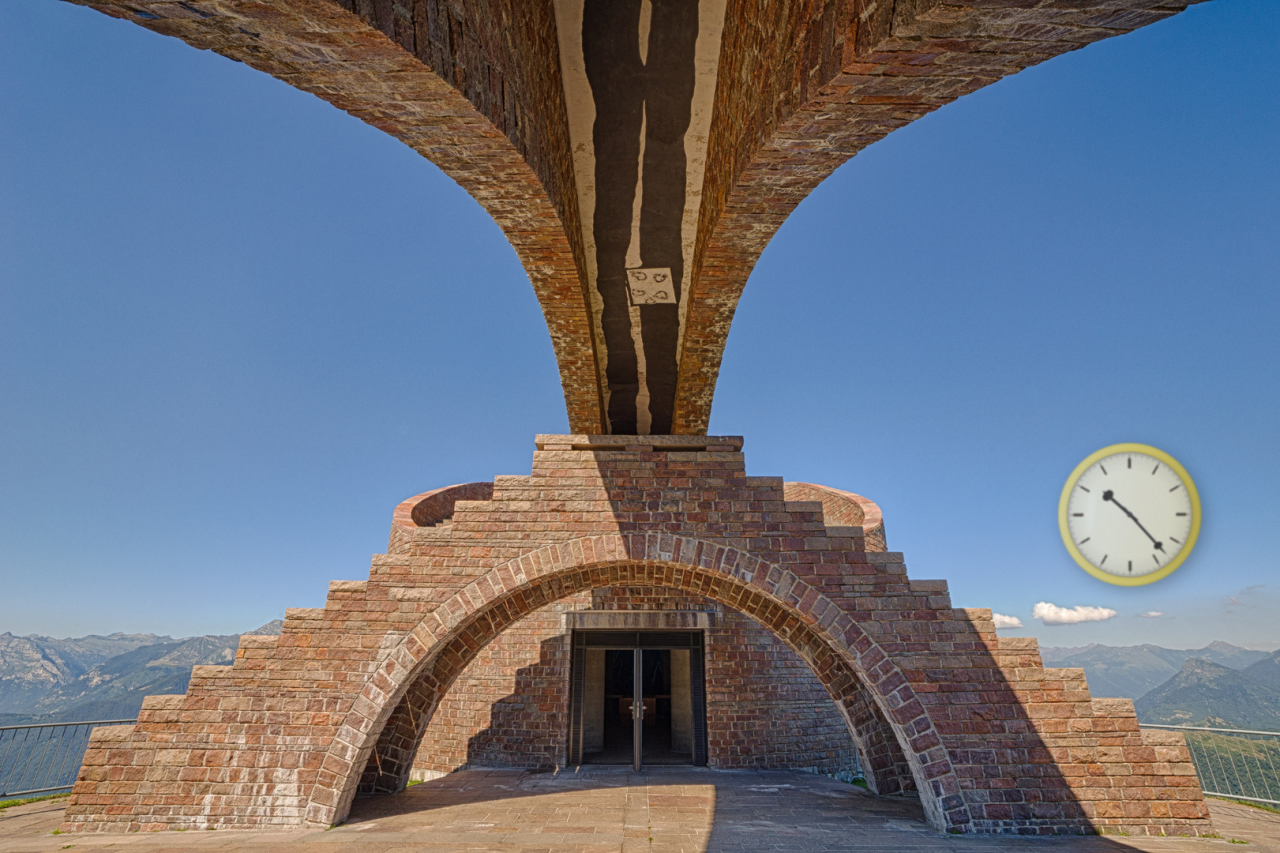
**10:23**
